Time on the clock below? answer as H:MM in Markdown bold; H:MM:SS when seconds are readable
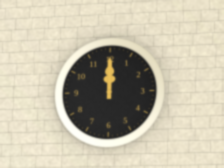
**12:00**
